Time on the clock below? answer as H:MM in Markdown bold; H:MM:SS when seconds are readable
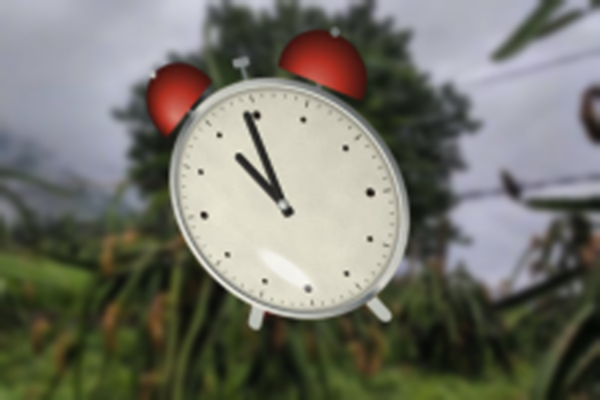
**10:59**
